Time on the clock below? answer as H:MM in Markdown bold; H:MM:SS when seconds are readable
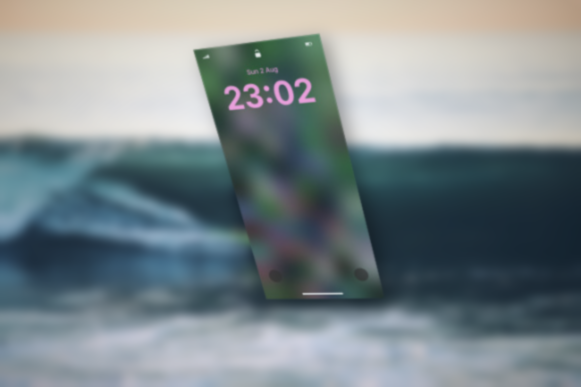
**23:02**
